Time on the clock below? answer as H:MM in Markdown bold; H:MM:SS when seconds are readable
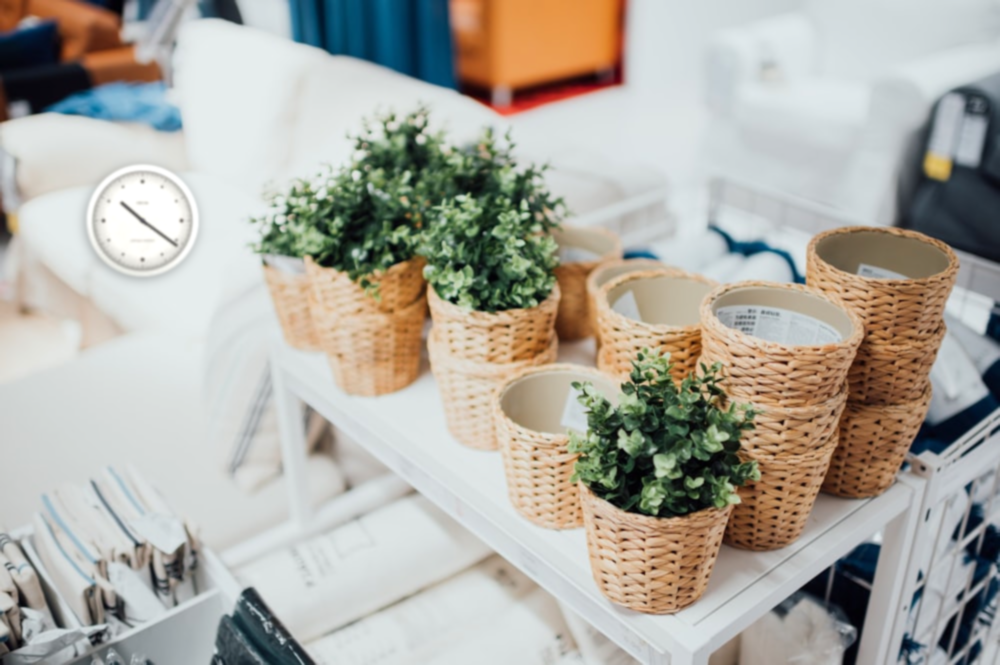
**10:21**
